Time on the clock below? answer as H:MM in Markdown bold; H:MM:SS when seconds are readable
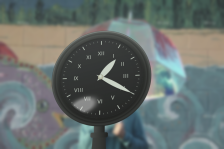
**1:20**
